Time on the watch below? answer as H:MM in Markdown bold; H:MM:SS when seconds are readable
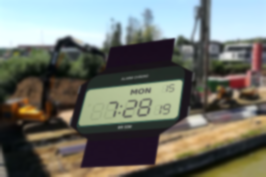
**7:28**
